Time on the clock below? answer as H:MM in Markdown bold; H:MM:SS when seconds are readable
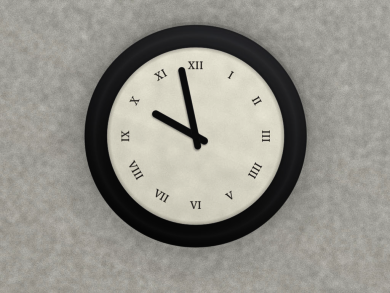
**9:58**
